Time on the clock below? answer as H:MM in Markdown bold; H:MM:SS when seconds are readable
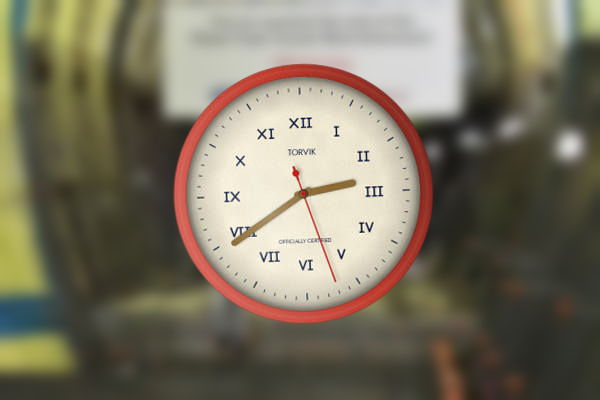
**2:39:27**
